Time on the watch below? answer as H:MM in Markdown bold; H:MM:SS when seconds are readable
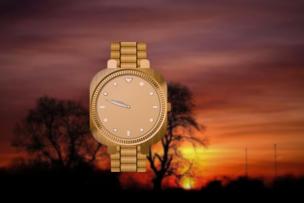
**9:48**
